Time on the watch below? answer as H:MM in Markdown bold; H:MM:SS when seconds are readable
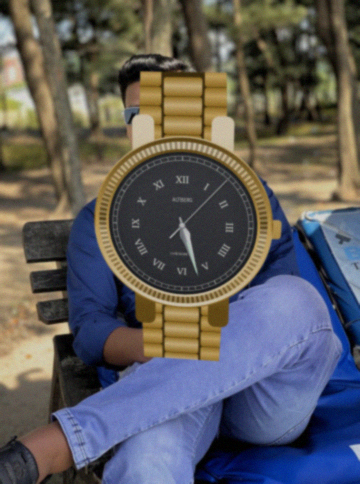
**5:27:07**
